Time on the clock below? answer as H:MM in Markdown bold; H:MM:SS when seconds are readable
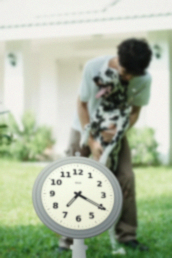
**7:20**
